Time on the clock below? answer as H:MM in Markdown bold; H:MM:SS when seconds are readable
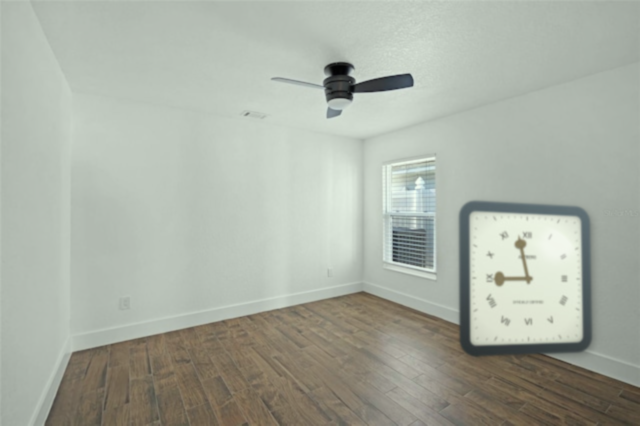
**8:58**
